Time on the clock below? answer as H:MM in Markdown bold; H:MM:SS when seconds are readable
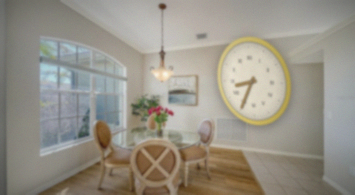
**8:35**
